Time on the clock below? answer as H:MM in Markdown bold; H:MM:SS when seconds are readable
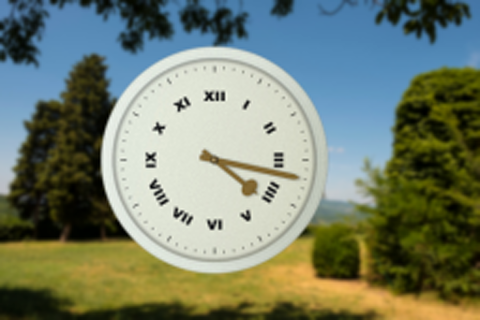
**4:17**
